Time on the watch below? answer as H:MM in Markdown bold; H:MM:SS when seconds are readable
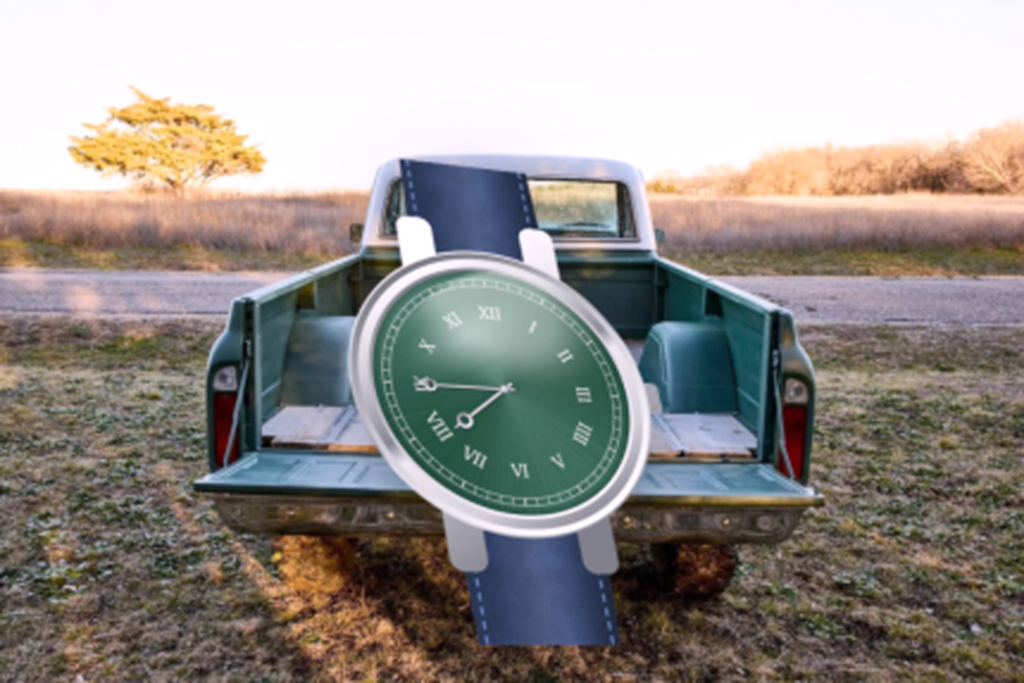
**7:45**
